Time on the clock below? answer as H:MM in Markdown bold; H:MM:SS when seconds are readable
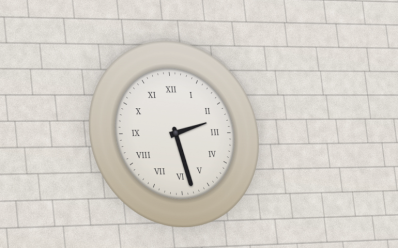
**2:28**
